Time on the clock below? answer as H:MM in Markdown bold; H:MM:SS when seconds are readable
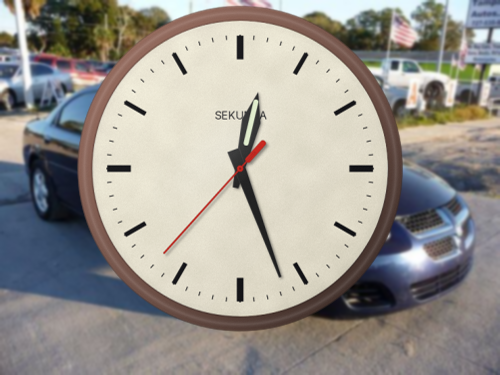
**12:26:37**
